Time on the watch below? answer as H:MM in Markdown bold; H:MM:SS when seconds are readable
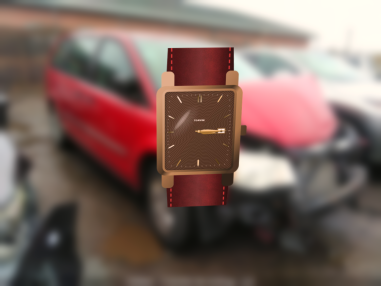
**3:15**
